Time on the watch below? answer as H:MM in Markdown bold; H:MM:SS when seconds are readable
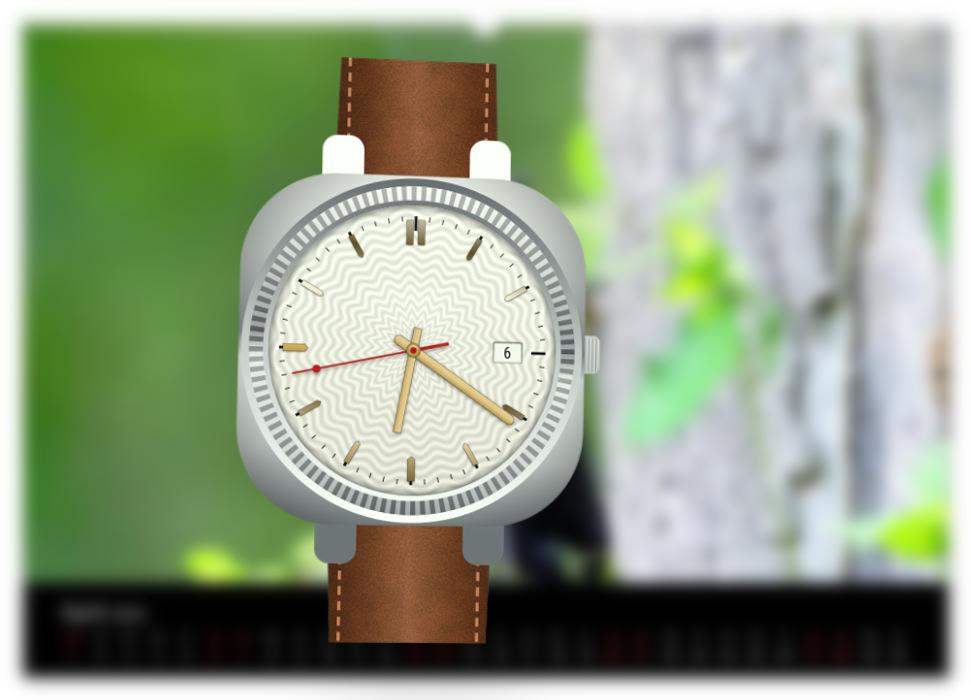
**6:20:43**
